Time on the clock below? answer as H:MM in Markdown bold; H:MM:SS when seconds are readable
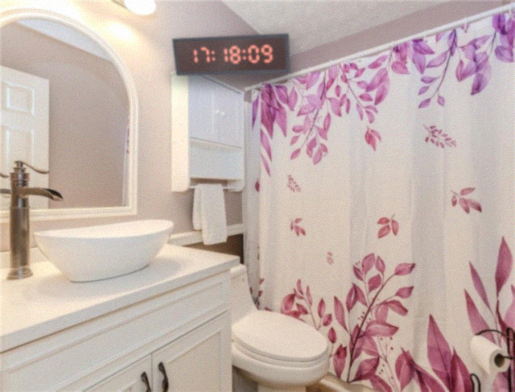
**17:18:09**
